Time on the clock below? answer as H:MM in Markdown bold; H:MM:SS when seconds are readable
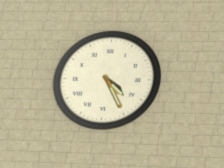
**4:25**
